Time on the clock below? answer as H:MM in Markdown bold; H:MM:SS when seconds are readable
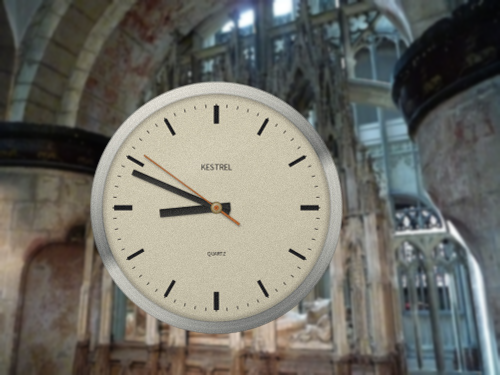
**8:48:51**
